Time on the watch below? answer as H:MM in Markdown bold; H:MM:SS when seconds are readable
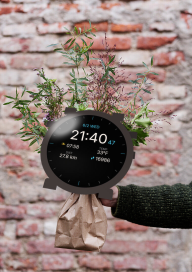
**21:40**
